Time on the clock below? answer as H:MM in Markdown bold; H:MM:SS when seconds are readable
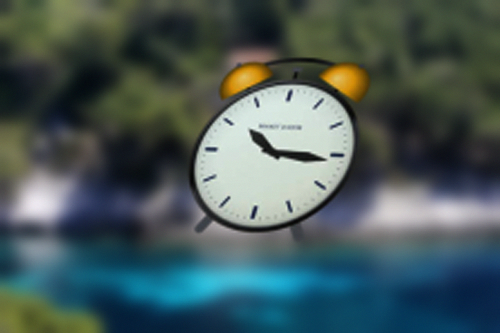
**10:16**
